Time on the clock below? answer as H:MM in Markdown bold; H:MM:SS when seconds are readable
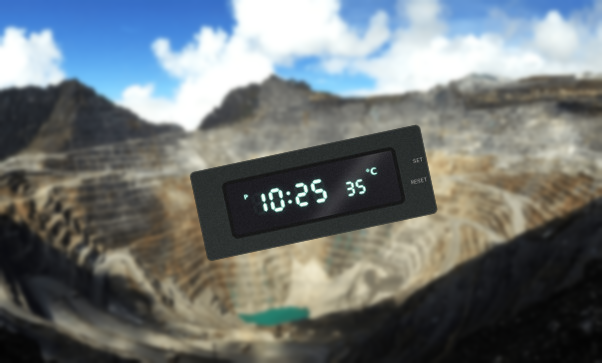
**10:25**
